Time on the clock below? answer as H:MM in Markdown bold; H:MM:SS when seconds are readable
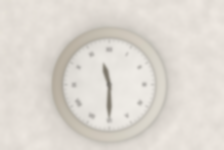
**11:30**
